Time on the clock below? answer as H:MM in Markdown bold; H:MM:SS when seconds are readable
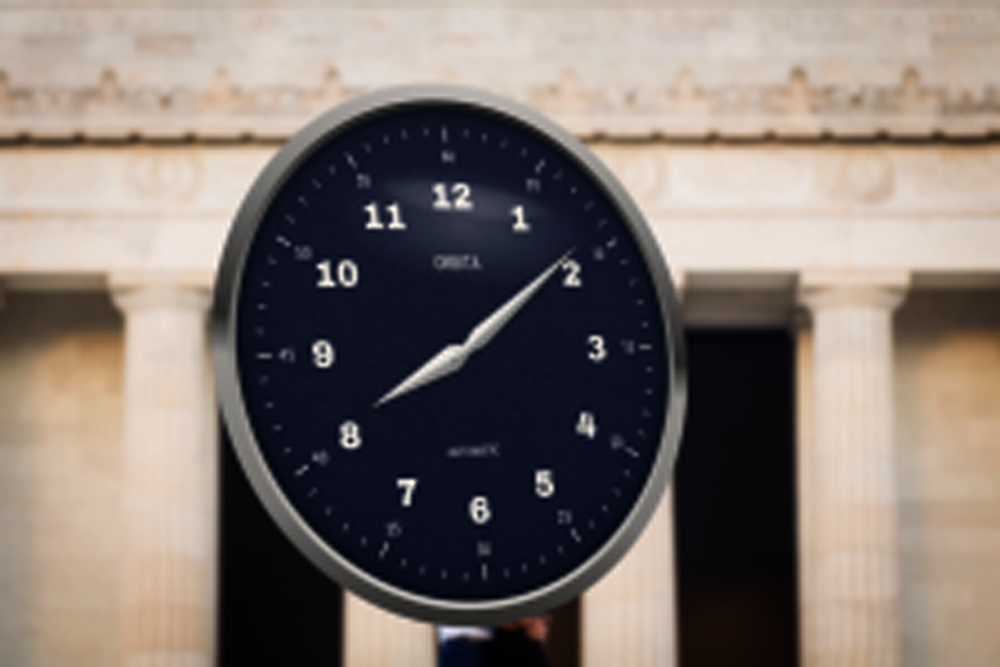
**8:09**
